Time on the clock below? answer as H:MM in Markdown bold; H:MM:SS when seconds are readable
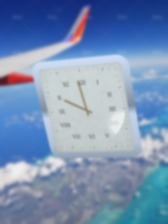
**9:59**
